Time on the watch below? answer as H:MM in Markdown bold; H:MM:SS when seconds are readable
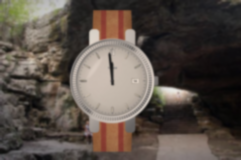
**11:59**
